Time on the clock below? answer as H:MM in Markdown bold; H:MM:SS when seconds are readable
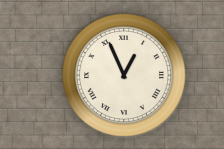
**12:56**
